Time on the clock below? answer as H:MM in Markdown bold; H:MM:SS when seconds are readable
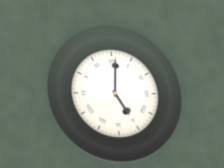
**5:01**
